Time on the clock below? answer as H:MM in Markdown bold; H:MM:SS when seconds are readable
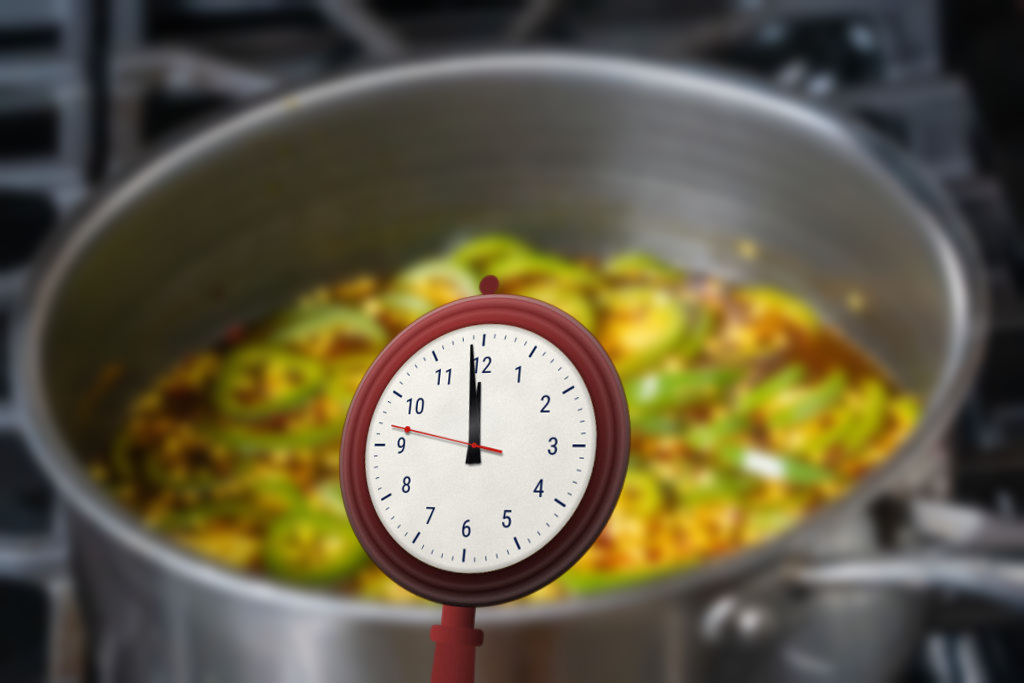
**11:58:47**
